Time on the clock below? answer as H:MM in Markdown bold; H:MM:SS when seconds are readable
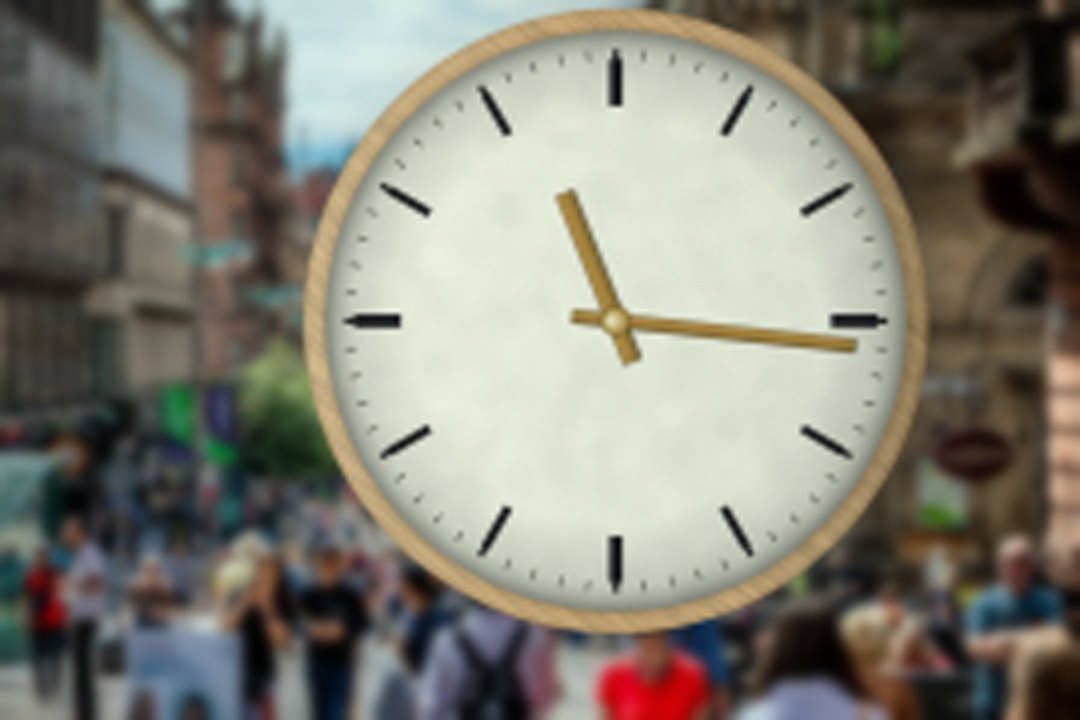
**11:16**
